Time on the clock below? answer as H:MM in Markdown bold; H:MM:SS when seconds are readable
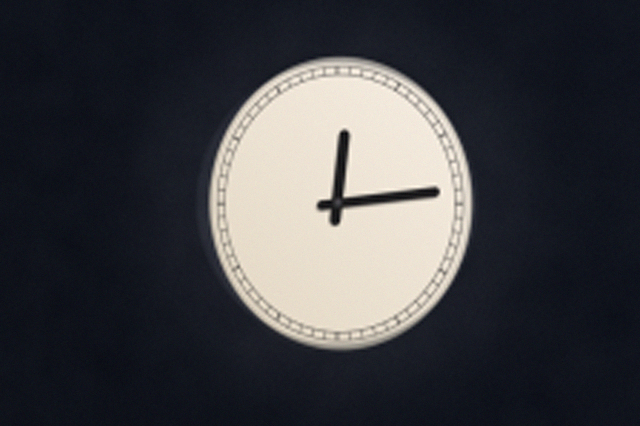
**12:14**
